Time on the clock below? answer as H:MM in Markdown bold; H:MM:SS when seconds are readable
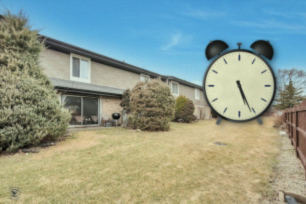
**5:26**
